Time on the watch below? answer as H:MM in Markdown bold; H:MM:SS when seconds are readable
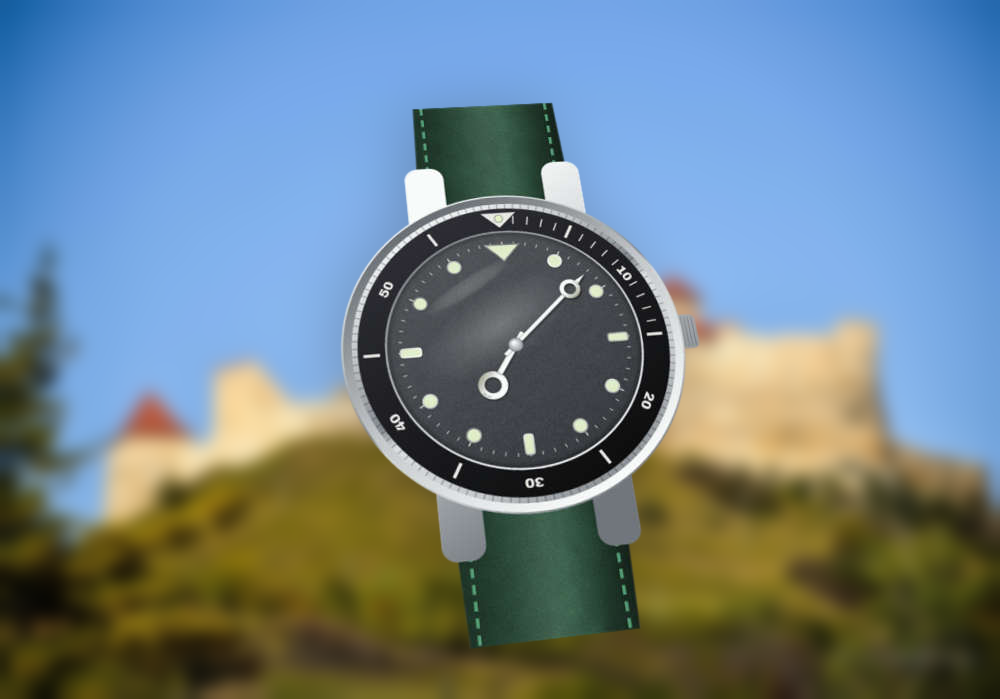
**7:08**
